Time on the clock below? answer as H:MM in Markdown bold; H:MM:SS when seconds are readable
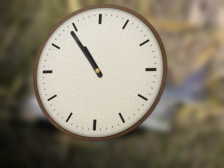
**10:54**
